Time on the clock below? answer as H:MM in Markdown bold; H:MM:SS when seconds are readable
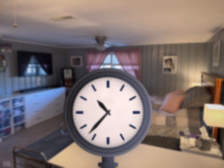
**10:37**
